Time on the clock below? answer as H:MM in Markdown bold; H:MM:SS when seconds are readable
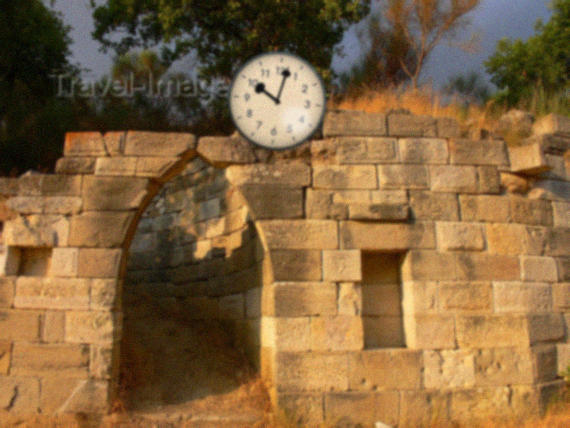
**10:02**
